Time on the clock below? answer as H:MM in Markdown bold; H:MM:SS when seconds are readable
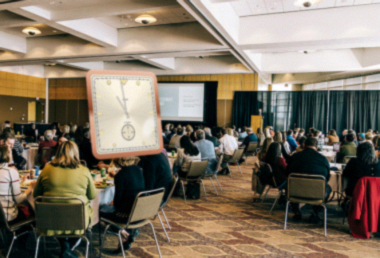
**10:59**
